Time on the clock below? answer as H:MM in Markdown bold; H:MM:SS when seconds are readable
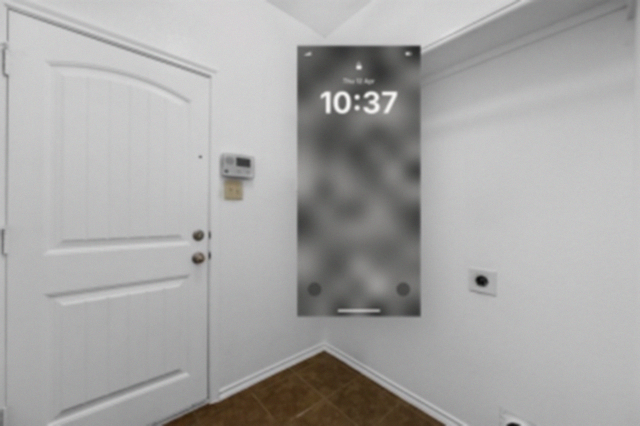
**10:37**
